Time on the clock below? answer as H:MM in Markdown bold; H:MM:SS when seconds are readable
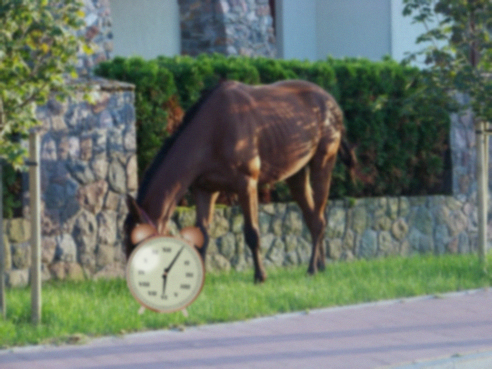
**6:05**
